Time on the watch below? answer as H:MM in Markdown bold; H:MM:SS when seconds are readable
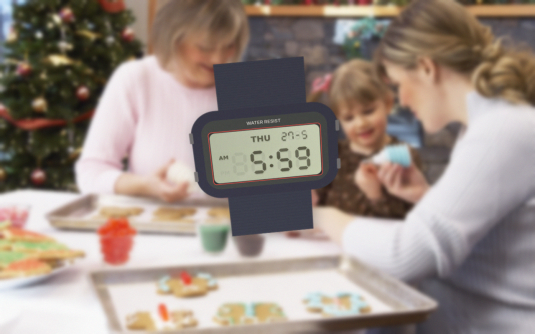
**5:59**
